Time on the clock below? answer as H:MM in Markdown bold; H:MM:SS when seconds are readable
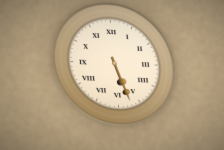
**5:27**
